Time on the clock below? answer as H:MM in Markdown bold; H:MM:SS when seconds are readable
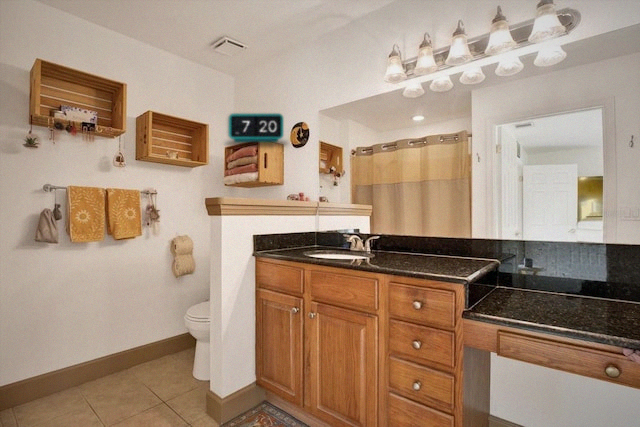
**7:20**
